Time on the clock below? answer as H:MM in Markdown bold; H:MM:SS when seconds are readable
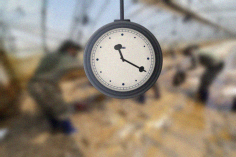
**11:20**
